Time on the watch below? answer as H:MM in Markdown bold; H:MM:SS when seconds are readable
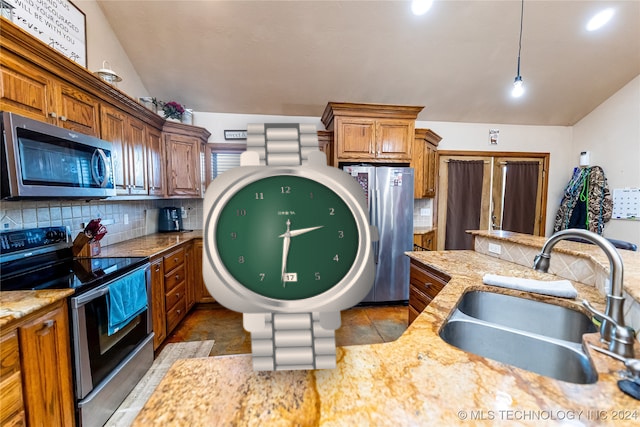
**2:31:31**
